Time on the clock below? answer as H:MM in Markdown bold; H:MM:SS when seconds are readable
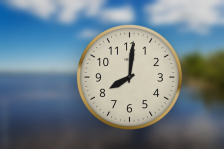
**8:01**
